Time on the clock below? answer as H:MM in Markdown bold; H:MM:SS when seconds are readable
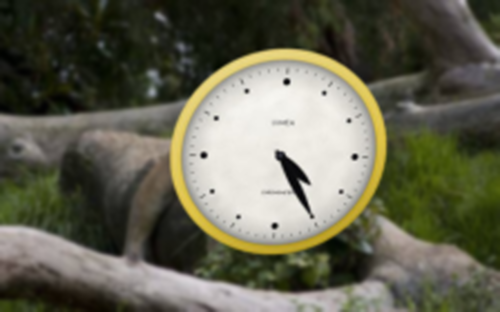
**4:25**
